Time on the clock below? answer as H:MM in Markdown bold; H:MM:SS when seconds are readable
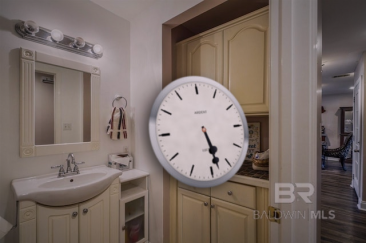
**5:28**
